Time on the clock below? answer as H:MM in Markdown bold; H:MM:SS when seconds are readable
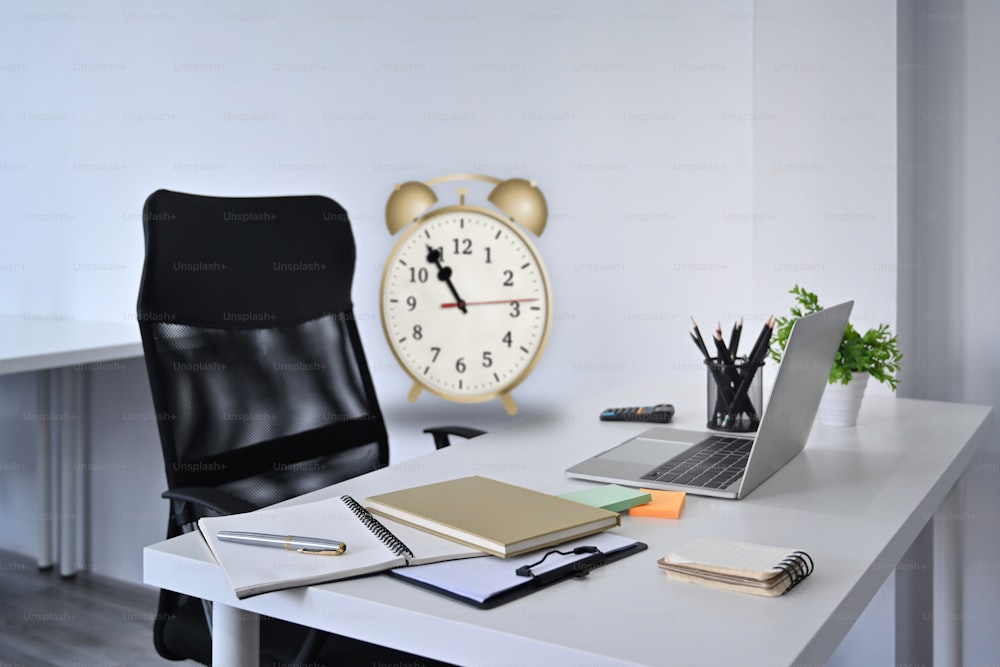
**10:54:14**
